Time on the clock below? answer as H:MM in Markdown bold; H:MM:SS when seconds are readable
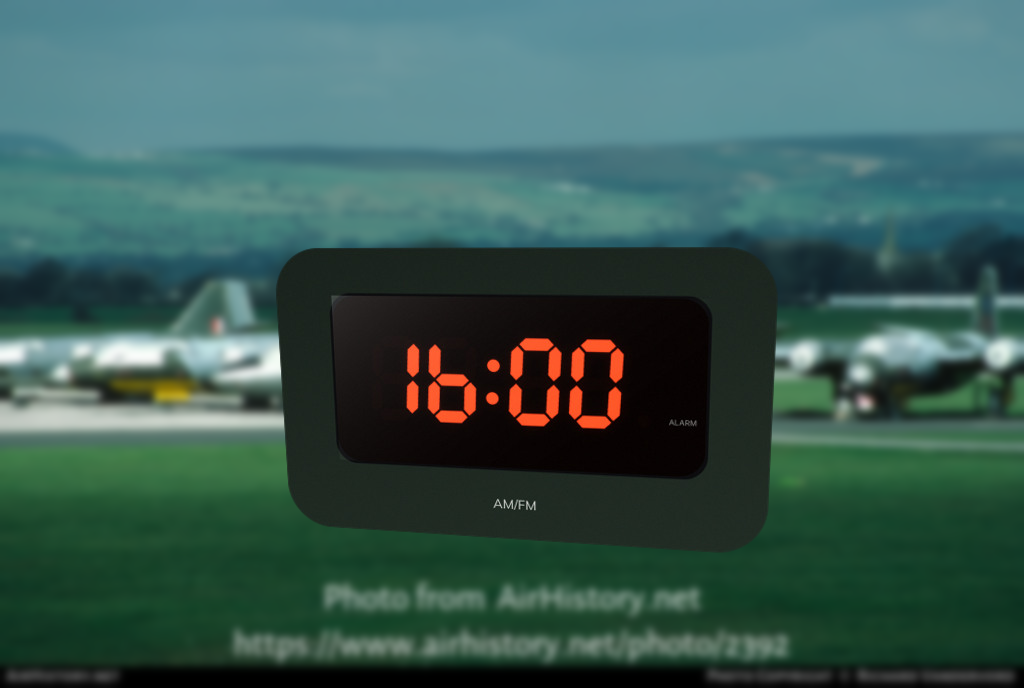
**16:00**
